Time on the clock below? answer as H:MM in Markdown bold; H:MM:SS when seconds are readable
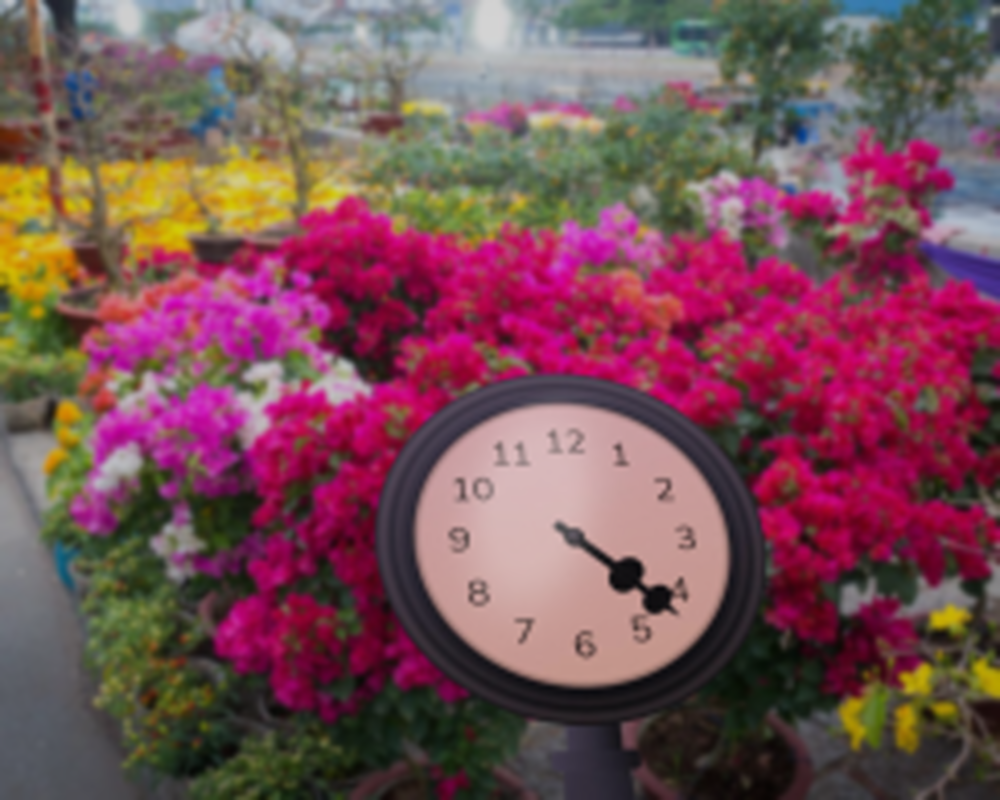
**4:22**
